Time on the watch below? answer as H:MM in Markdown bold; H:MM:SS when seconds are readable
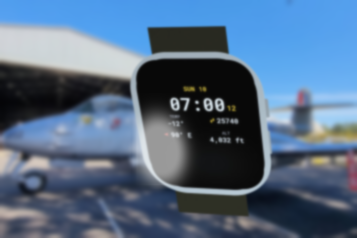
**7:00**
